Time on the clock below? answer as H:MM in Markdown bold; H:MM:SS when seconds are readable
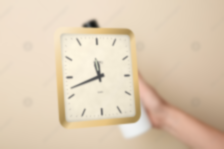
**11:42**
